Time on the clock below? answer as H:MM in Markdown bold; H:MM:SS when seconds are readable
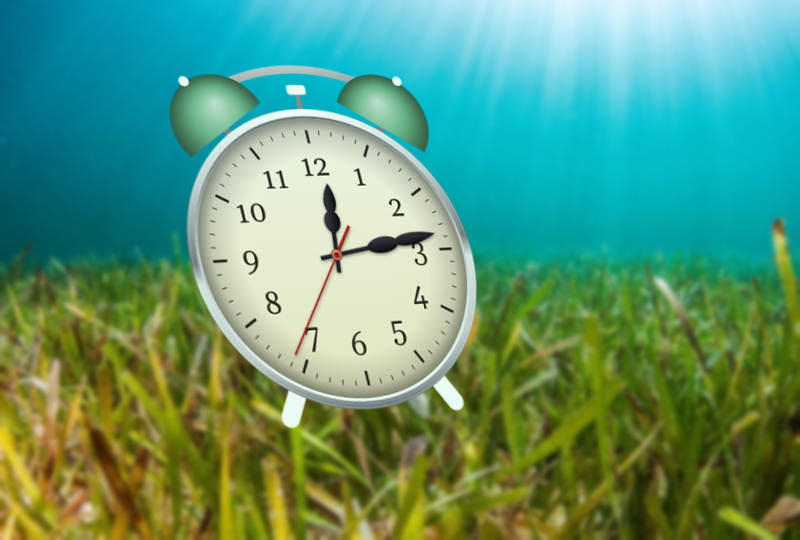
**12:13:36**
